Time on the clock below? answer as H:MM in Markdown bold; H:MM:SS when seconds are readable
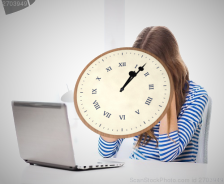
**1:07**
